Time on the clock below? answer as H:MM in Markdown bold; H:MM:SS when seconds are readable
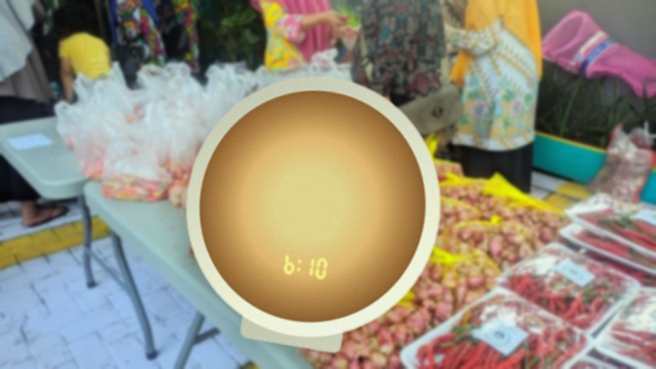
**6:10**
